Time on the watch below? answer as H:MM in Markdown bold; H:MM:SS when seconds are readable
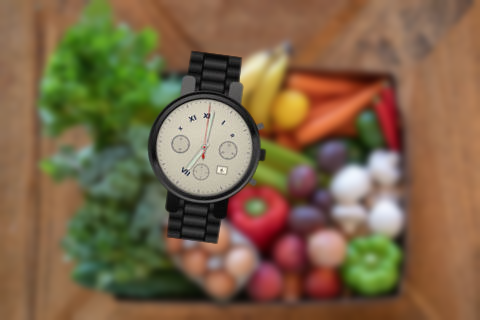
**7:01**
